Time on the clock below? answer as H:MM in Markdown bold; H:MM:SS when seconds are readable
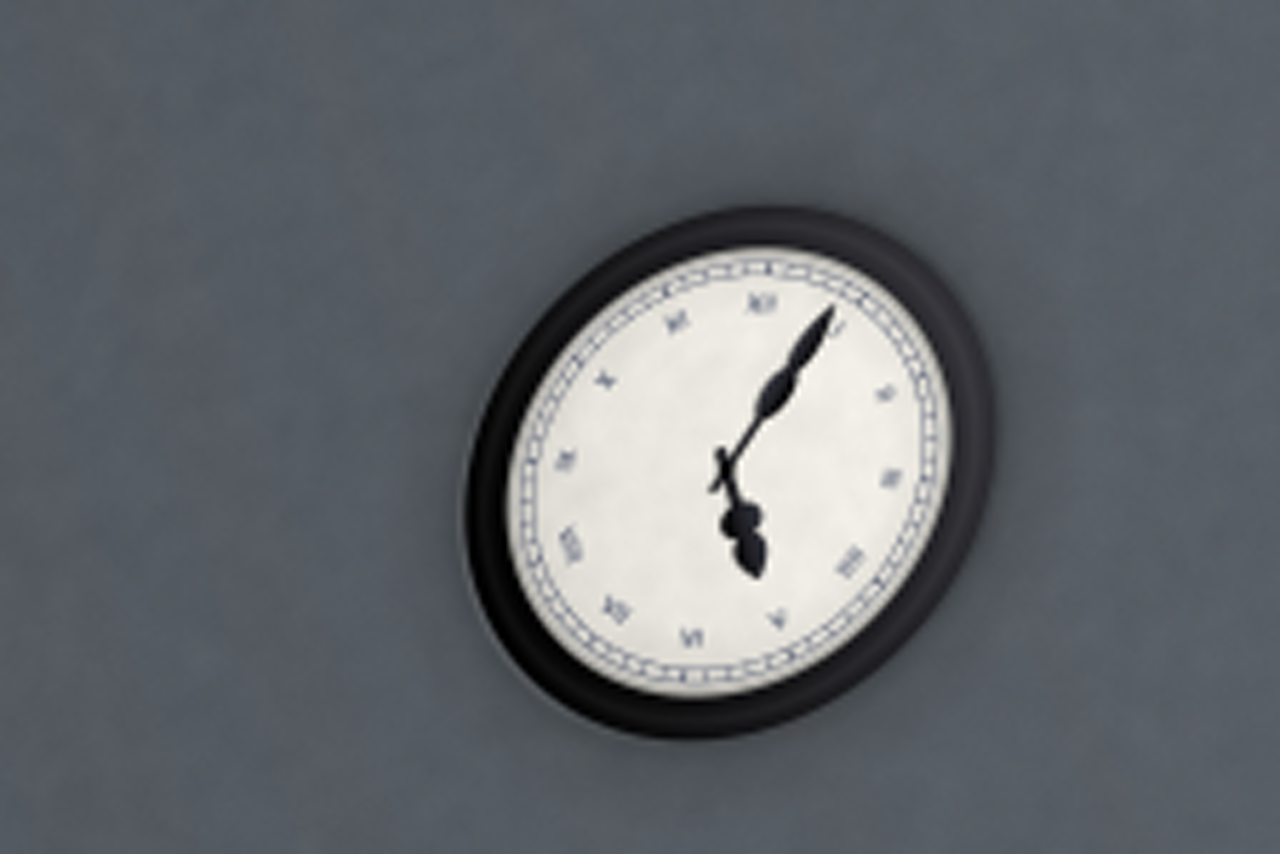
**5:04**
